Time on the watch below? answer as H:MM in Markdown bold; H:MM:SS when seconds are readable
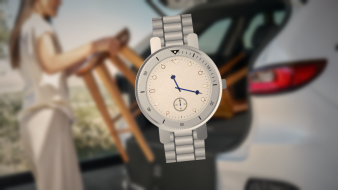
**11:18**
